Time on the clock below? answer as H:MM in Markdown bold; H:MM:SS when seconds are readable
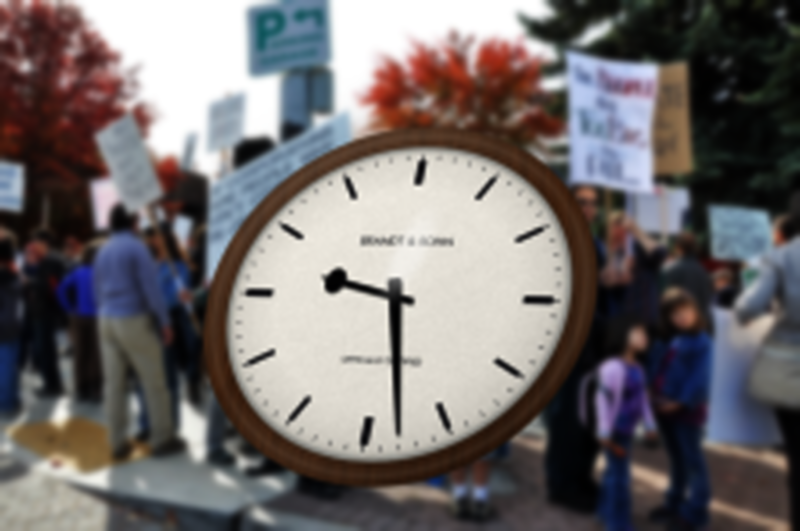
**9:28**
